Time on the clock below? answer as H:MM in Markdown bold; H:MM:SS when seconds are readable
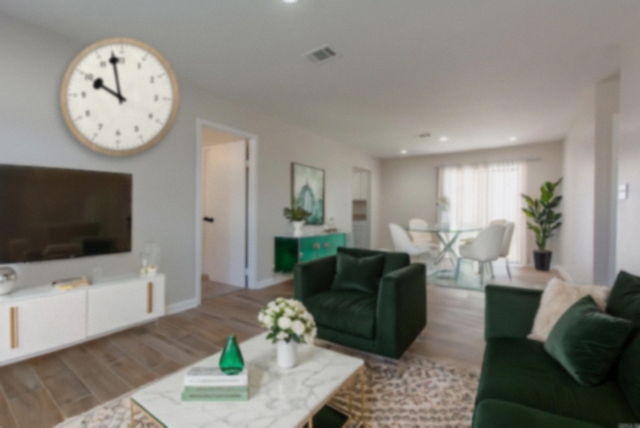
**9:58**
